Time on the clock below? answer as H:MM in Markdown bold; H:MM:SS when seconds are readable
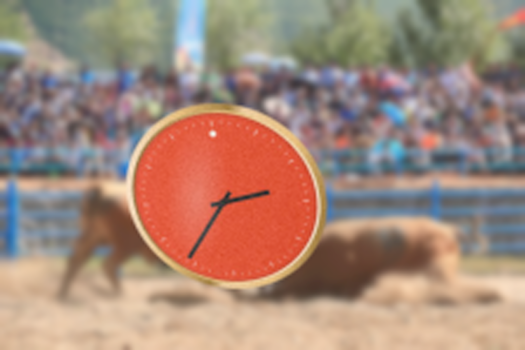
**2:36**
